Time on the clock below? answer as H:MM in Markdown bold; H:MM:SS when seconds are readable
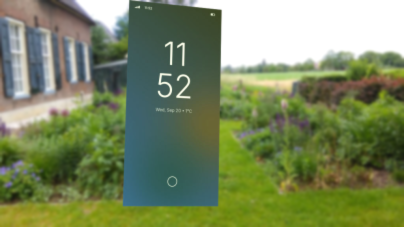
**11:52**
